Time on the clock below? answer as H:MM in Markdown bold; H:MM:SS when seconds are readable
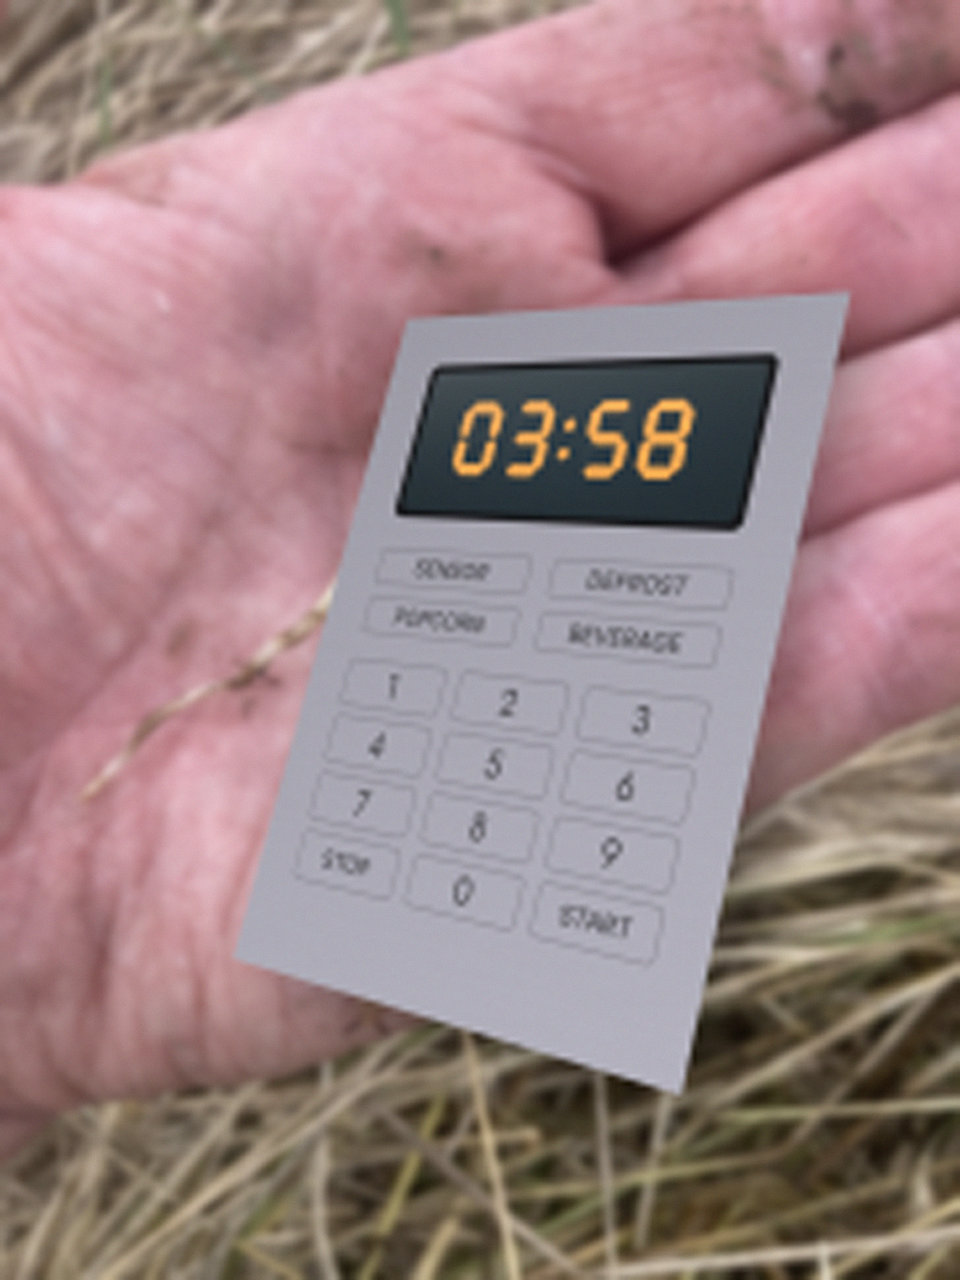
**3:58**
